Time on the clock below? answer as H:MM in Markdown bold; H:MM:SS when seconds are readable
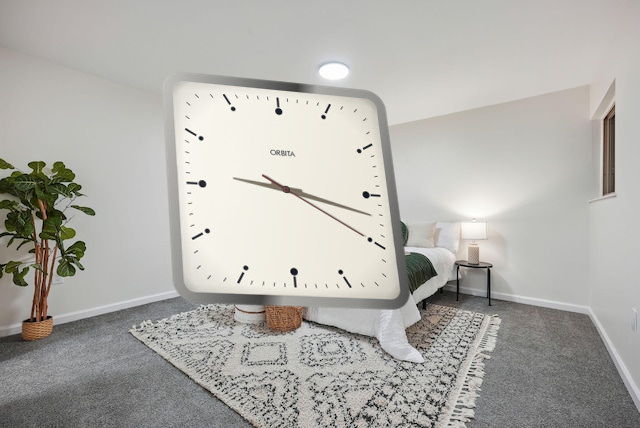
**9:17:20**
